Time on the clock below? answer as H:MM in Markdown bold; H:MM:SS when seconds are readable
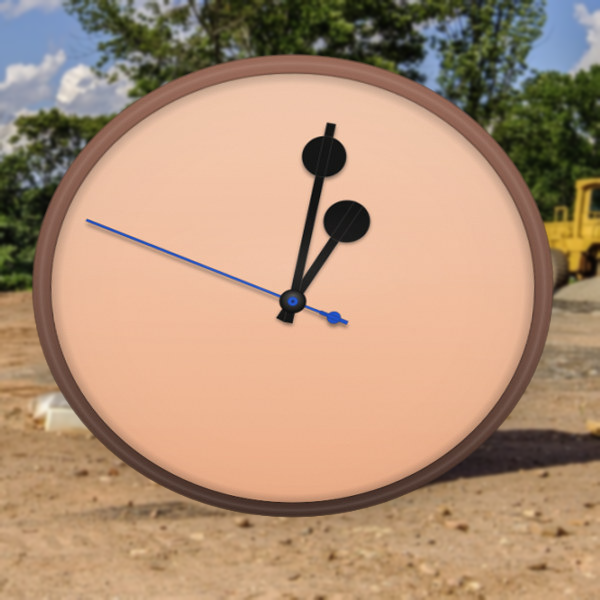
**1:01:49**
